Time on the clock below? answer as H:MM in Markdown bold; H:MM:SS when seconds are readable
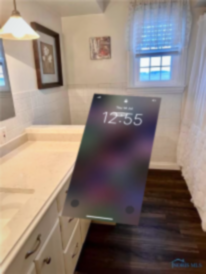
**12:55**
